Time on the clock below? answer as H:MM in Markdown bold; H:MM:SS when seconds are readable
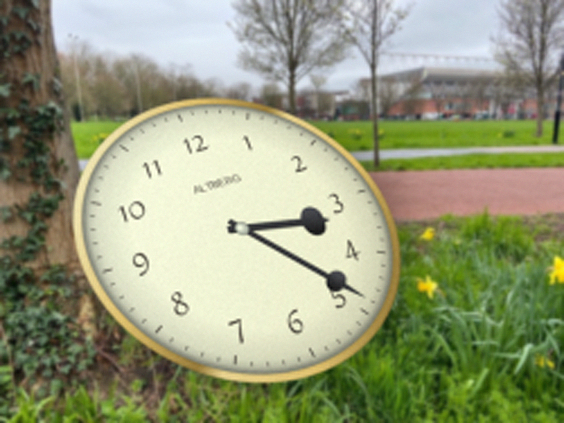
**3:24**
